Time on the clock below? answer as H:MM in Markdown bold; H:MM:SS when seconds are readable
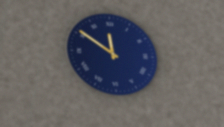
**11:51**
